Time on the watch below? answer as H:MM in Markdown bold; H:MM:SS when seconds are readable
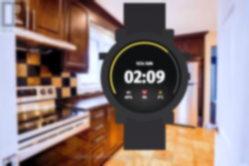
**2:09**
